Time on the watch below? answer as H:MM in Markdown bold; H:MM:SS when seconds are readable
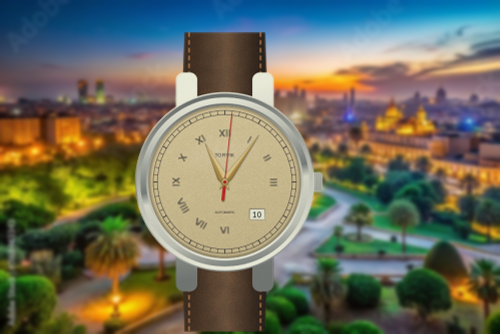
**11:06:01**
